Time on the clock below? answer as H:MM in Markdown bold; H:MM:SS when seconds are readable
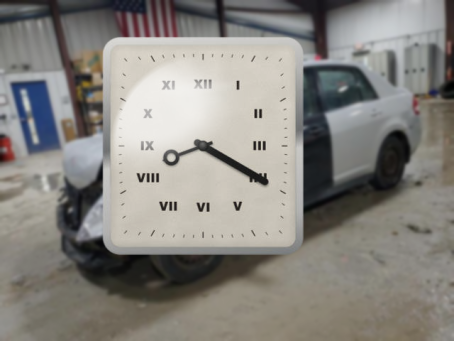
**8:20**
